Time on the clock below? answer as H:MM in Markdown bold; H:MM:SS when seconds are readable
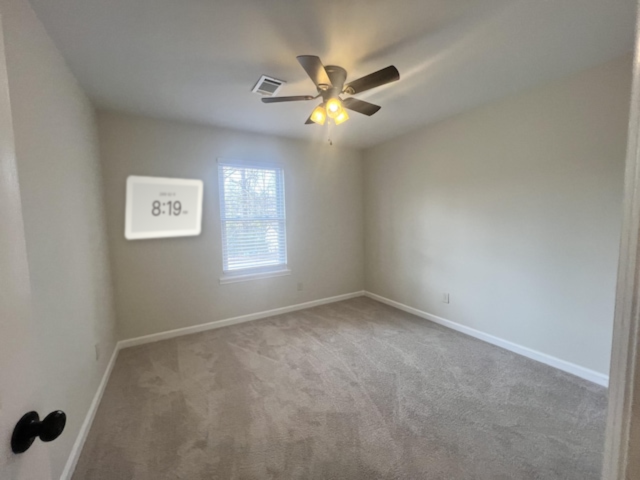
**8:19**
